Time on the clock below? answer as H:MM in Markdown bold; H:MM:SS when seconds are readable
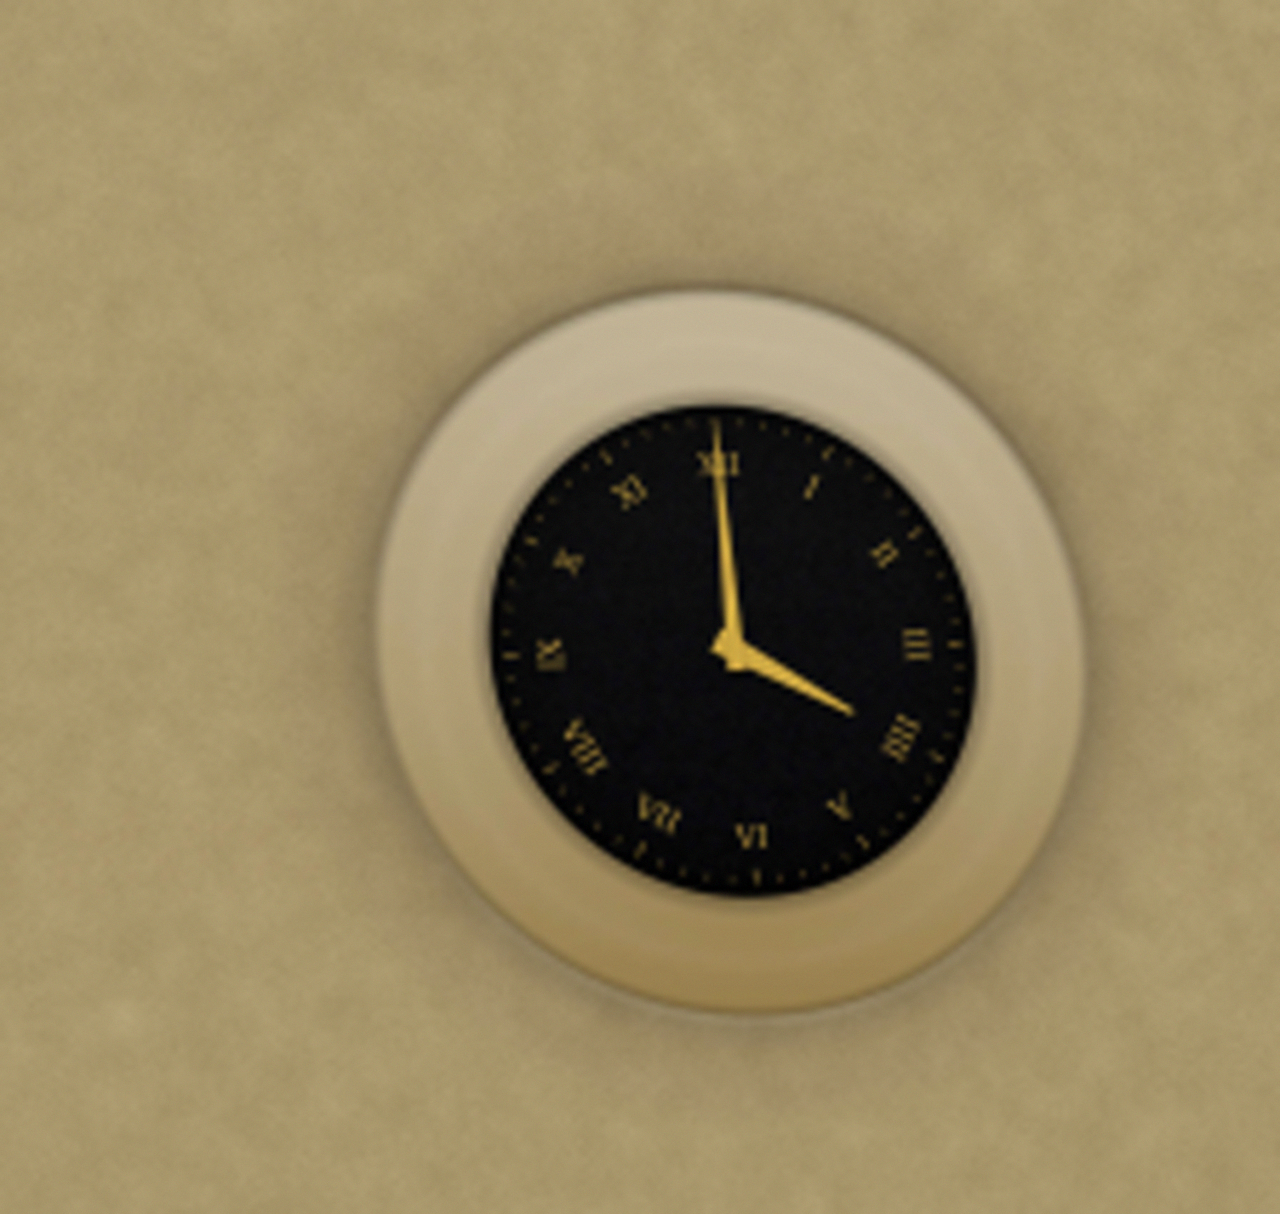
**4:00**
